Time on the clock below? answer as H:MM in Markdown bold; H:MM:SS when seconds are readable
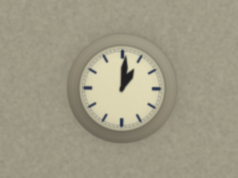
**1:01**
